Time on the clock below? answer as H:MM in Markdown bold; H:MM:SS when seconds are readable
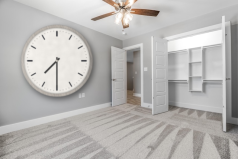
**7:30**
